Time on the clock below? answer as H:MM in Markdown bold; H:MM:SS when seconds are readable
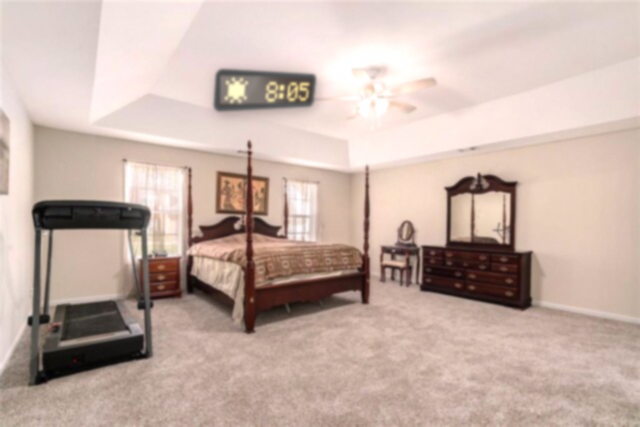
**8:05**
